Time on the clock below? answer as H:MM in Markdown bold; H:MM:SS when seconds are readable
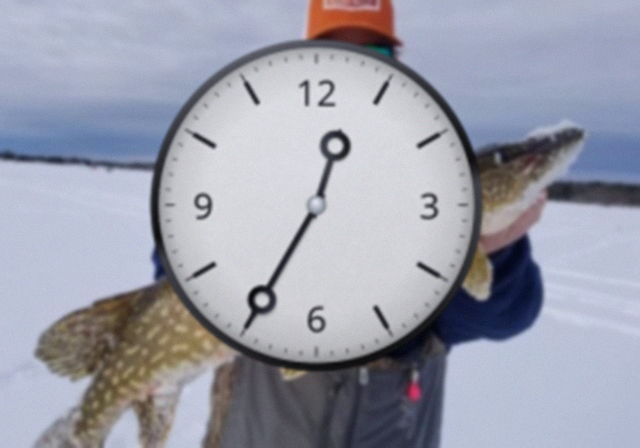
**12:35**
